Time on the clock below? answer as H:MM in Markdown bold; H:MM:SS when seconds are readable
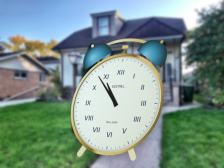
**10:53**
